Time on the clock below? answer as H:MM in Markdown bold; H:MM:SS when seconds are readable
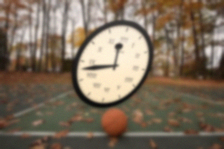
**11:43**
